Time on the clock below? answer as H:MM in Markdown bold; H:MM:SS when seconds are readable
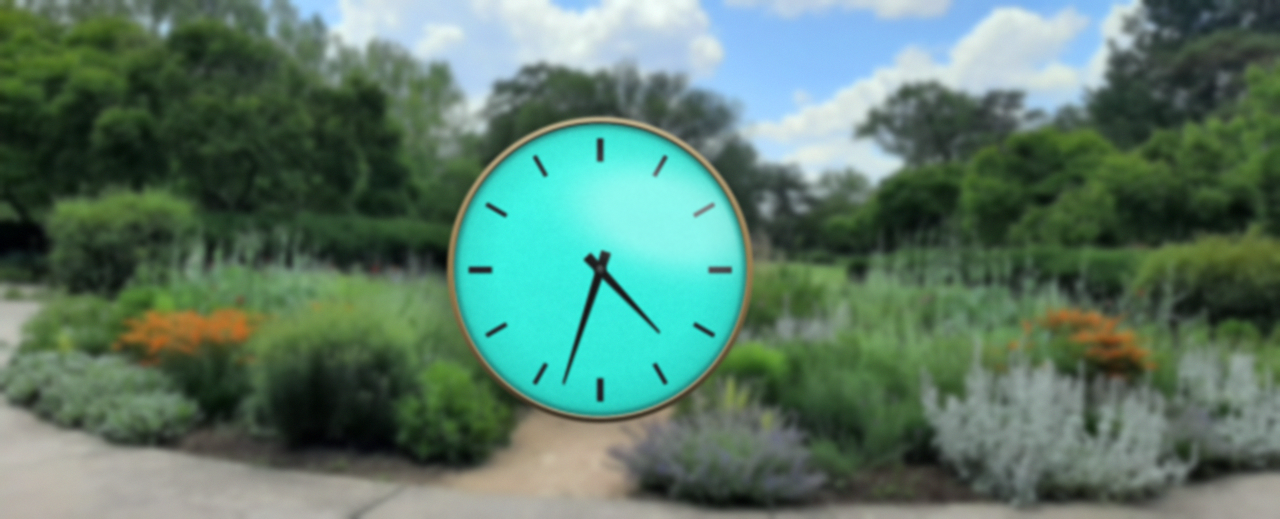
**4:33**
